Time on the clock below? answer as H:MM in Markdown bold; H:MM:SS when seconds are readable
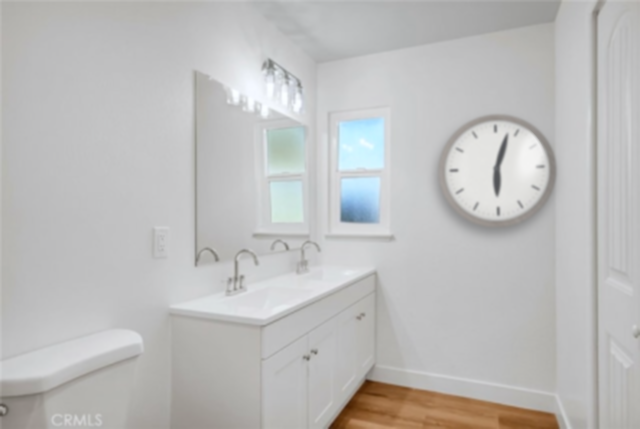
**6:03**
